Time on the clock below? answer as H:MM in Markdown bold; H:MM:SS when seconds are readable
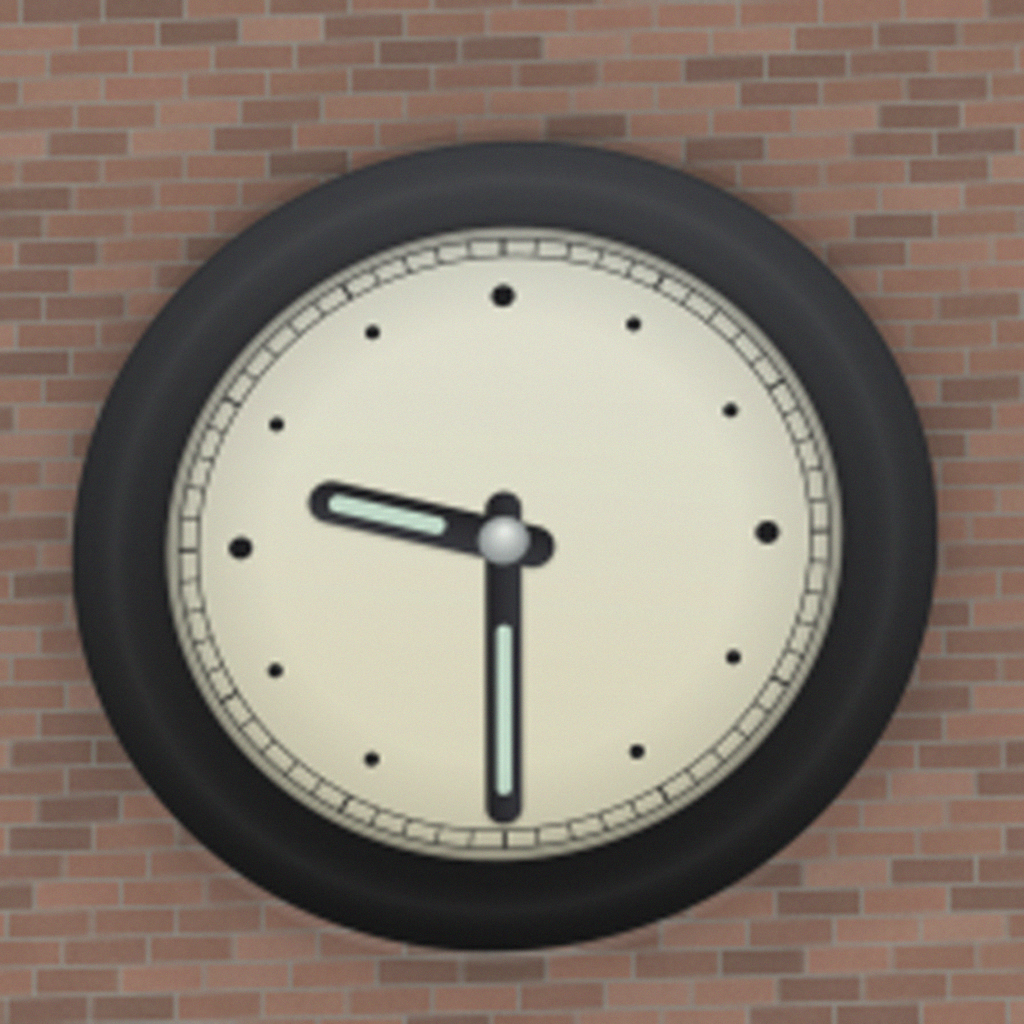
**9:30**
